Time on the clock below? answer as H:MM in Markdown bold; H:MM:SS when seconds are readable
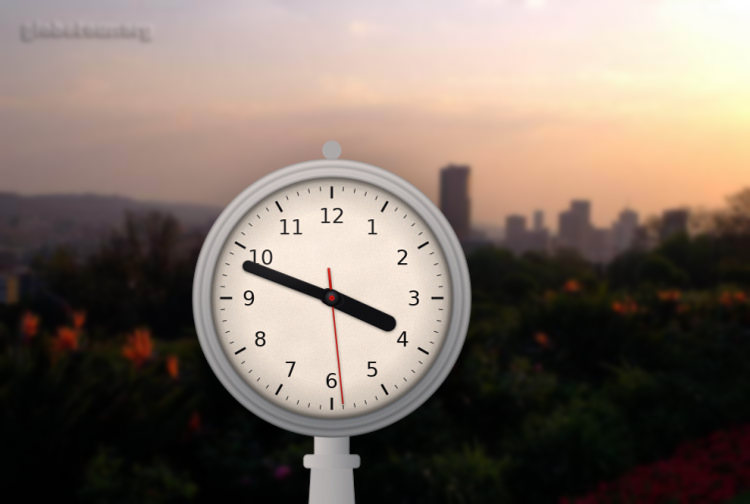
**3:48:29**
